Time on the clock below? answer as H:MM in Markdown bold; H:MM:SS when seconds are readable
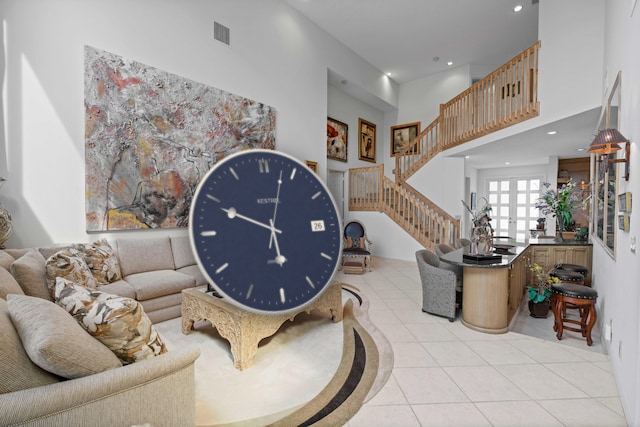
**5:49:03**
